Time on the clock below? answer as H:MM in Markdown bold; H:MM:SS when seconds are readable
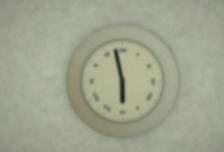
**5:58**
